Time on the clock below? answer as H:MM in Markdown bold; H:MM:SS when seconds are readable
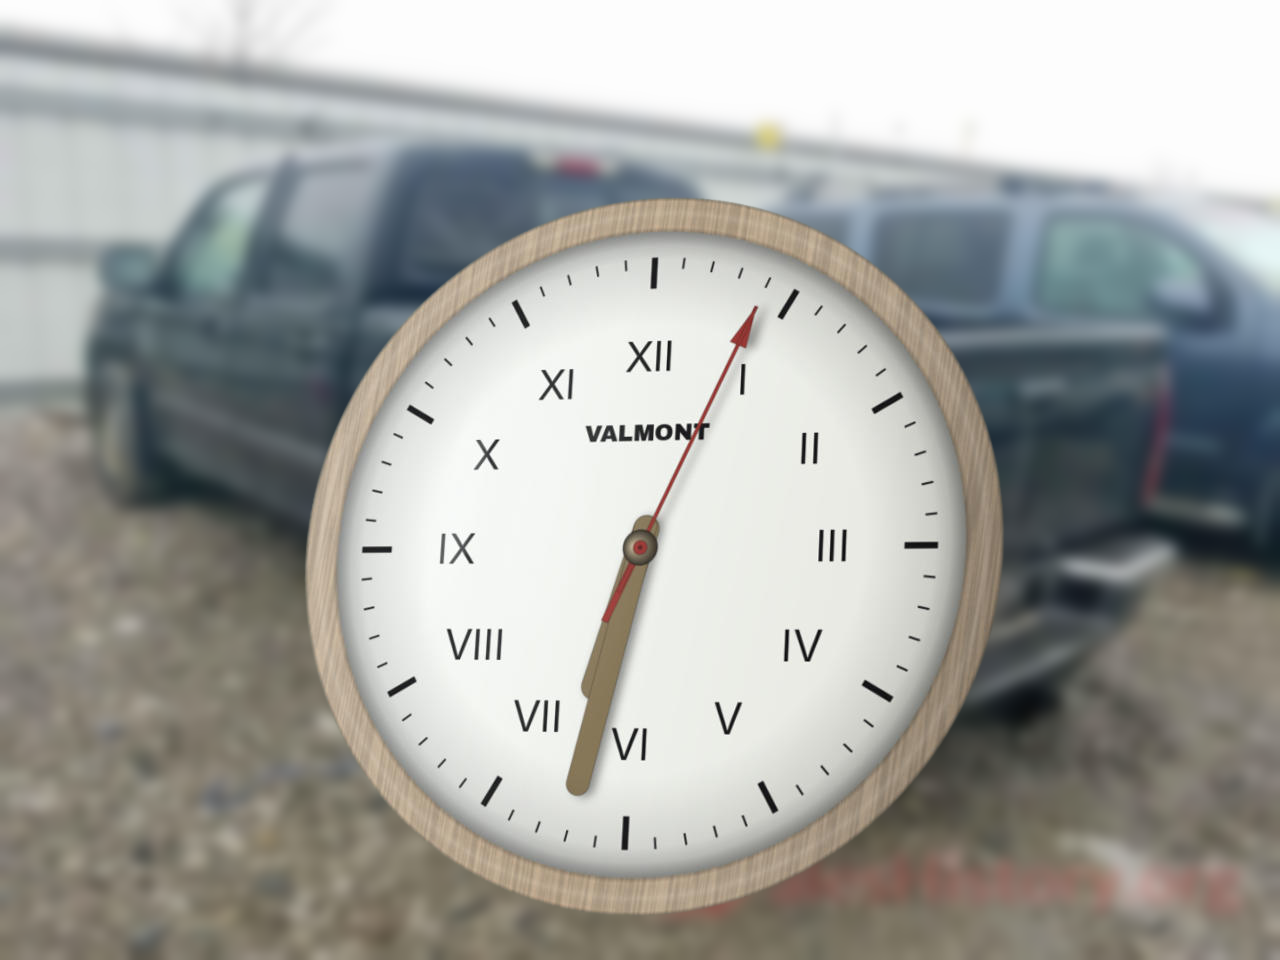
**6:32:04**
